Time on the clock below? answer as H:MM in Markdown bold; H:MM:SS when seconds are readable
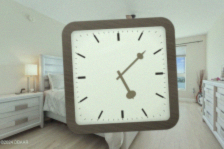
**5:08**
